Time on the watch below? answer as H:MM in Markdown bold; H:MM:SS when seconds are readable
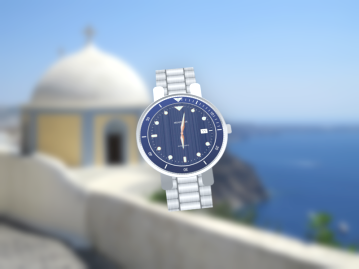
**6:02**
